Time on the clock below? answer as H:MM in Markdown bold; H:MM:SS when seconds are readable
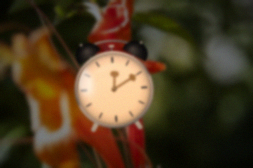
**12:10**
